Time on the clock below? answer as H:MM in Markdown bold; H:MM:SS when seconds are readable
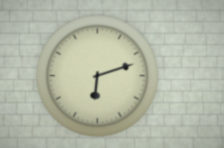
**6:12**
